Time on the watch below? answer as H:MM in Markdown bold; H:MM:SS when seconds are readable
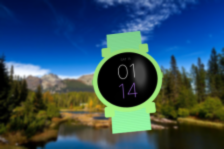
**1:14**
